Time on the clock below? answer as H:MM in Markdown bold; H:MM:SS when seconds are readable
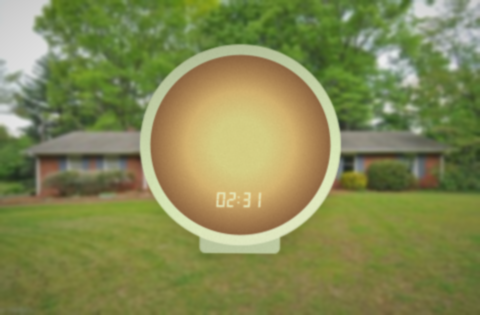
**2:31**
